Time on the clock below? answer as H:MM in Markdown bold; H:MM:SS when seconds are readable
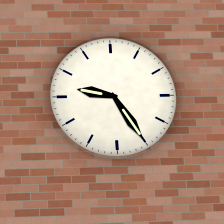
**9:25**
